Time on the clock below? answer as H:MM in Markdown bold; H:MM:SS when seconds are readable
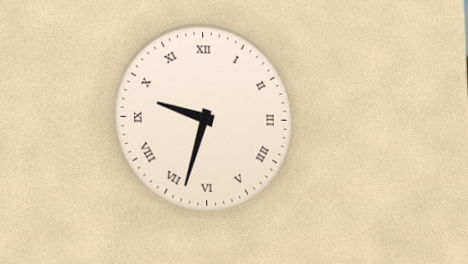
**9:33**
